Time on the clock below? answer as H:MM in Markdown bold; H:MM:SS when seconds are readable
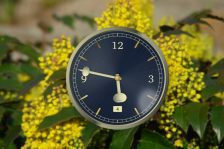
**5:47**
